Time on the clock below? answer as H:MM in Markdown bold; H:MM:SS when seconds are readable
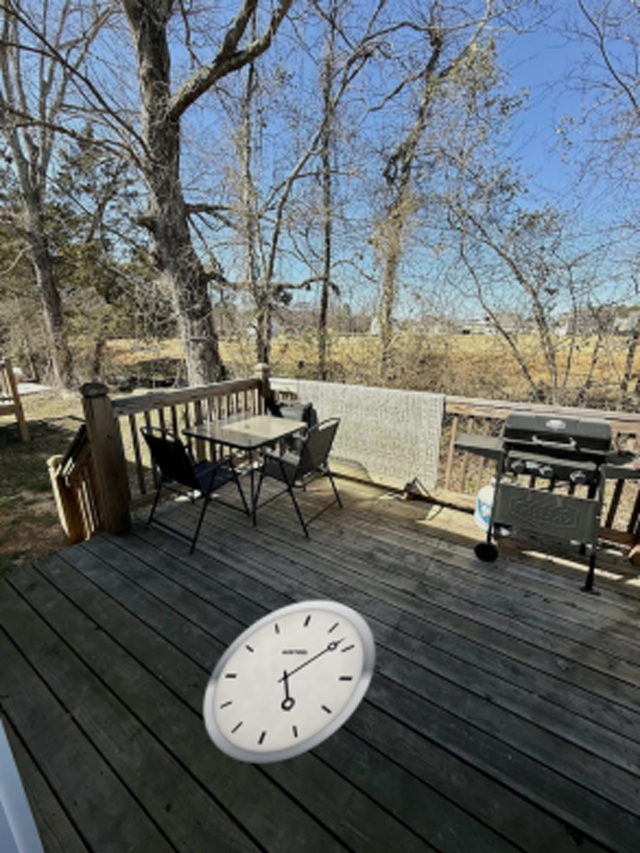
**5:08**
